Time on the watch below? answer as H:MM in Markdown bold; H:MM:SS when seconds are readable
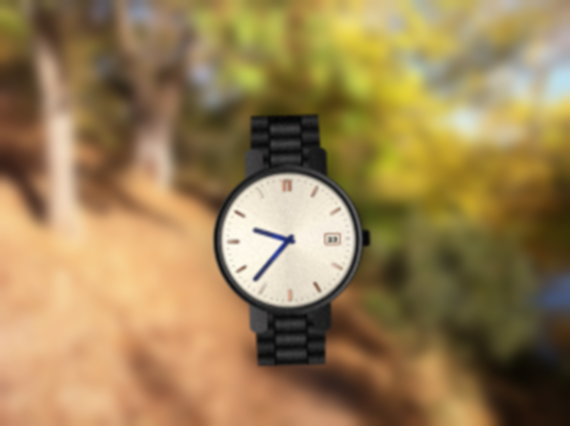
**9:37**
